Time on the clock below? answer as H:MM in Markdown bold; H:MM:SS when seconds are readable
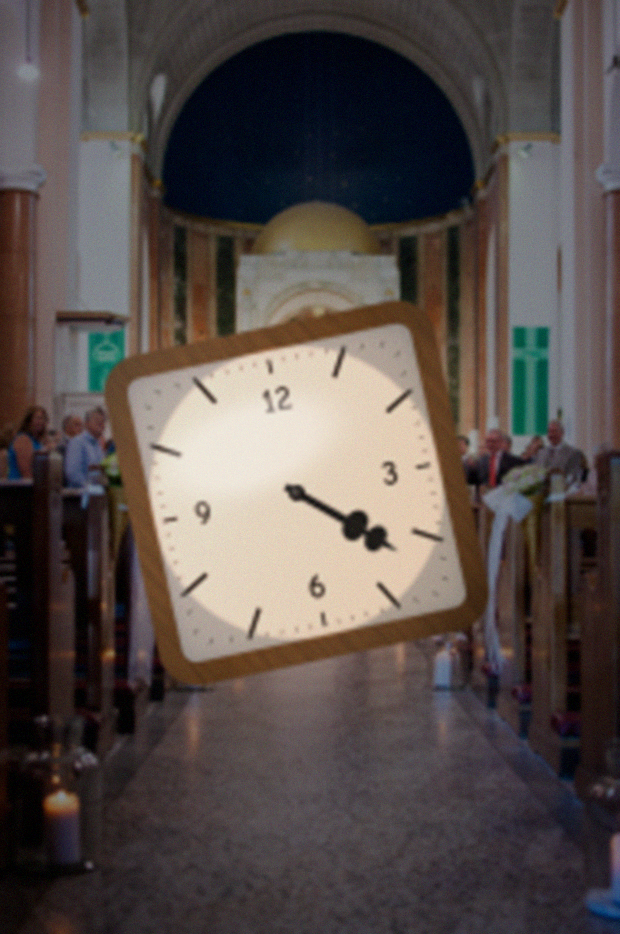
**4:22**
